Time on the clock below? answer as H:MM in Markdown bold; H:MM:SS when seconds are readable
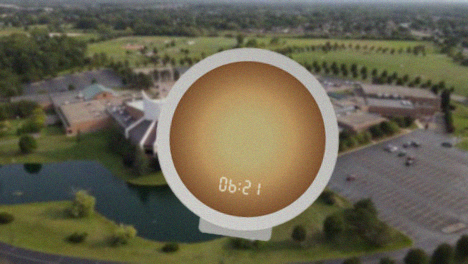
**6:21**
